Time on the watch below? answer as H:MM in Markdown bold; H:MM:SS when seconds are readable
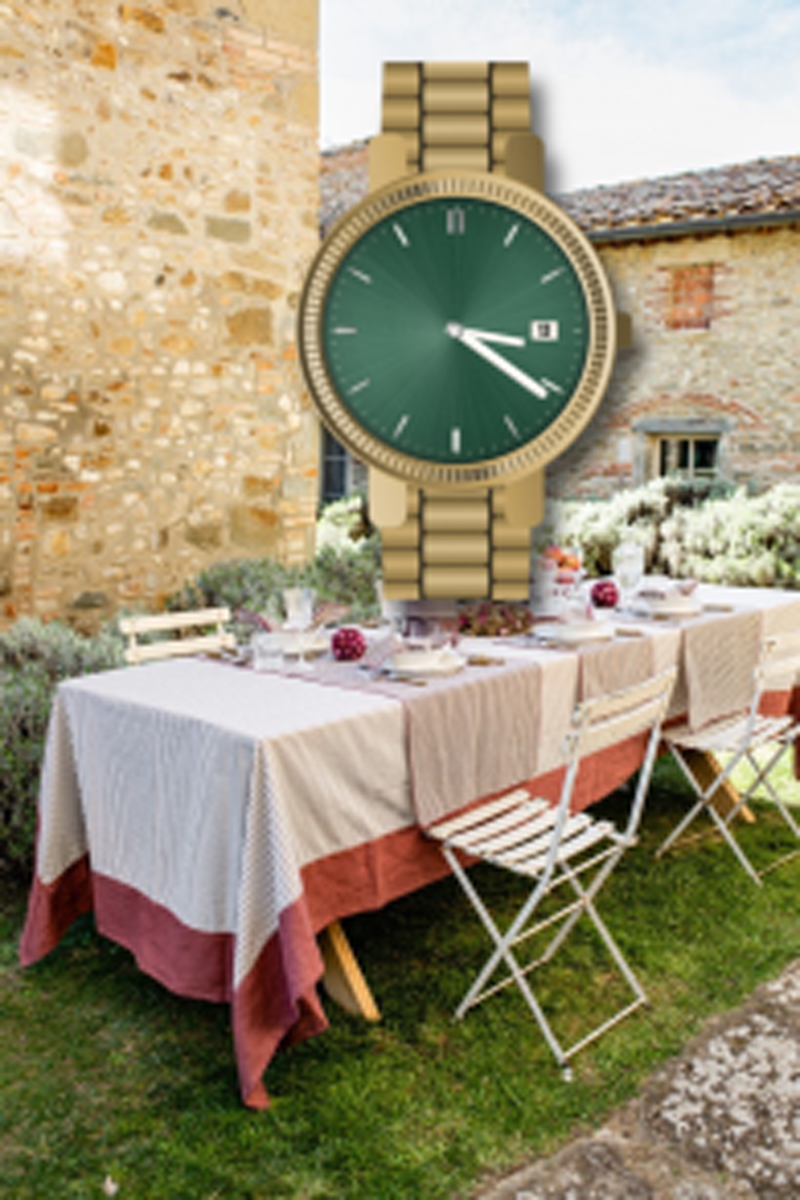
**3:21**
